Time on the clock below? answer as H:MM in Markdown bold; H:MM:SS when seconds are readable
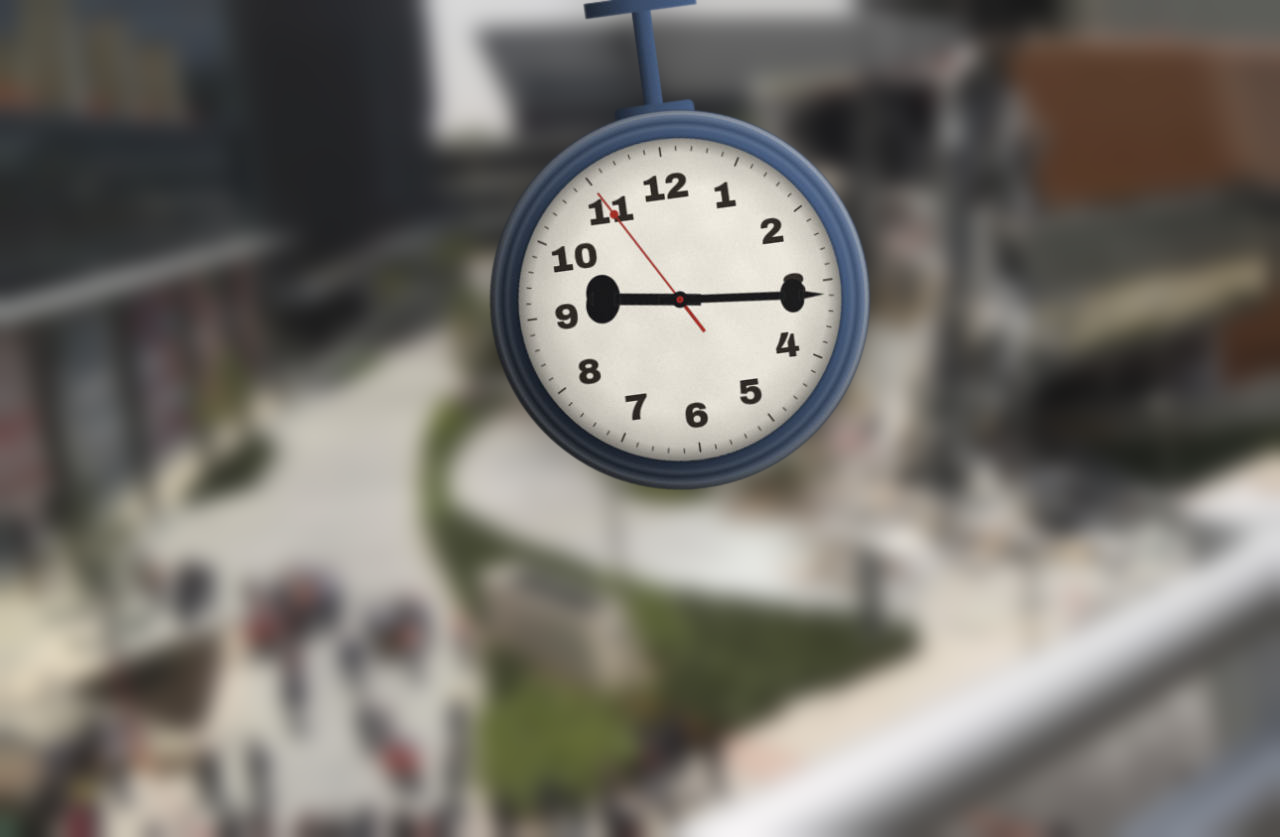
**9:15:55**
